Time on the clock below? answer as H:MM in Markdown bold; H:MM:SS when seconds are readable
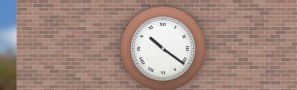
**10:21**
